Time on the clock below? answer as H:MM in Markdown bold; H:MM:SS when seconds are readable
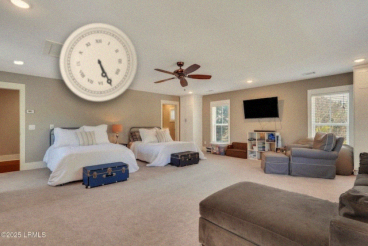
**5:26**
